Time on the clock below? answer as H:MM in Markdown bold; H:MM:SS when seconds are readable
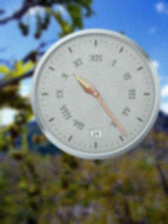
**10:24**
